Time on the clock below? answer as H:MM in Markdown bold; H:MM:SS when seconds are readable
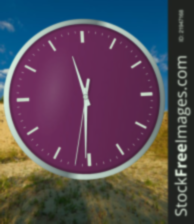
**11:30:32**
